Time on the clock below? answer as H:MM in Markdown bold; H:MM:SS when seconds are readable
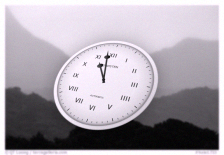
**10:58**
